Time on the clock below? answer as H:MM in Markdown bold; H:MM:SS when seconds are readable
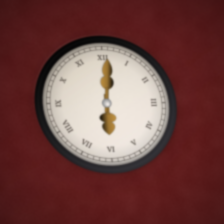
**6:01**
